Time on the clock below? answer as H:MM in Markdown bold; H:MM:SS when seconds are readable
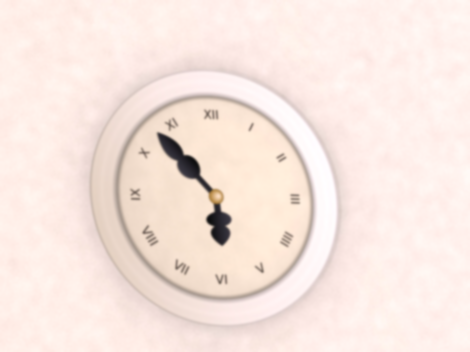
**5:53**
